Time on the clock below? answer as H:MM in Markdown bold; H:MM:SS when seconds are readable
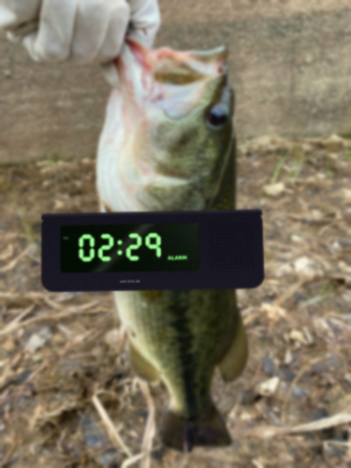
**2:29**
